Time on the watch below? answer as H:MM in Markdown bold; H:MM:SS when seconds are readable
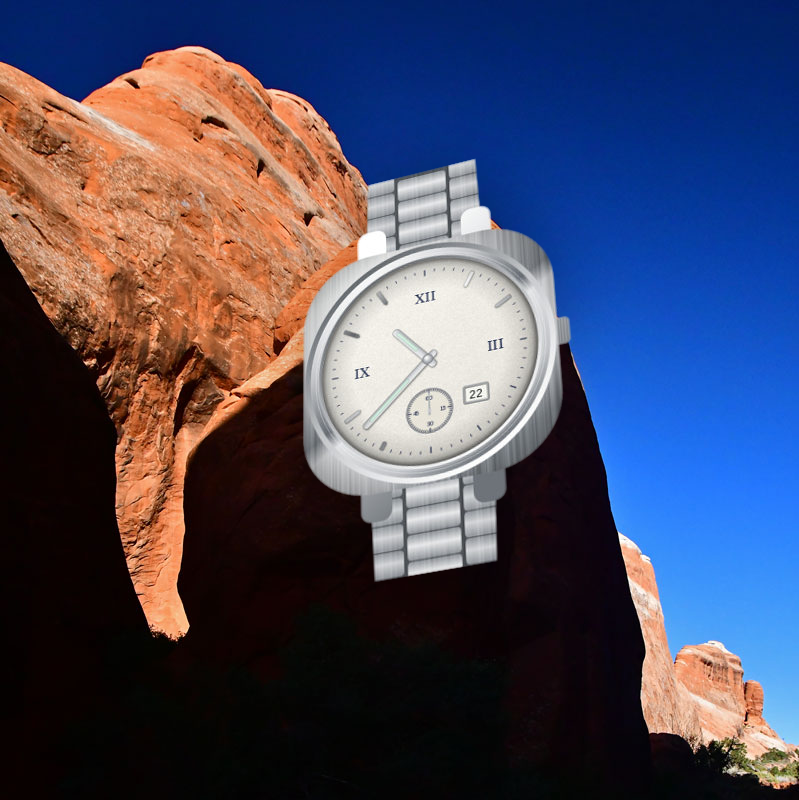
**10:38**
